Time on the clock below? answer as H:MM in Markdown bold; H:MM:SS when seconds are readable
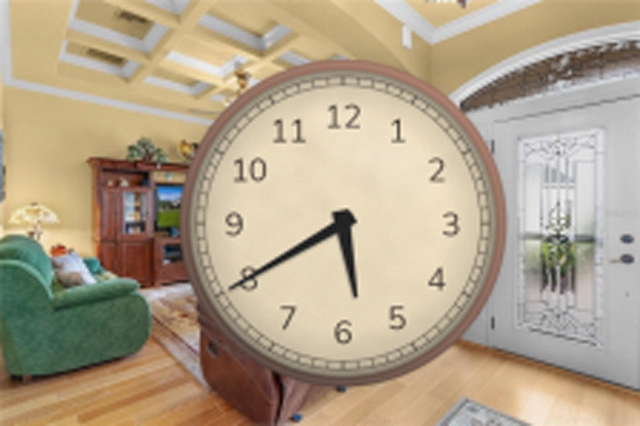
**5:40**
